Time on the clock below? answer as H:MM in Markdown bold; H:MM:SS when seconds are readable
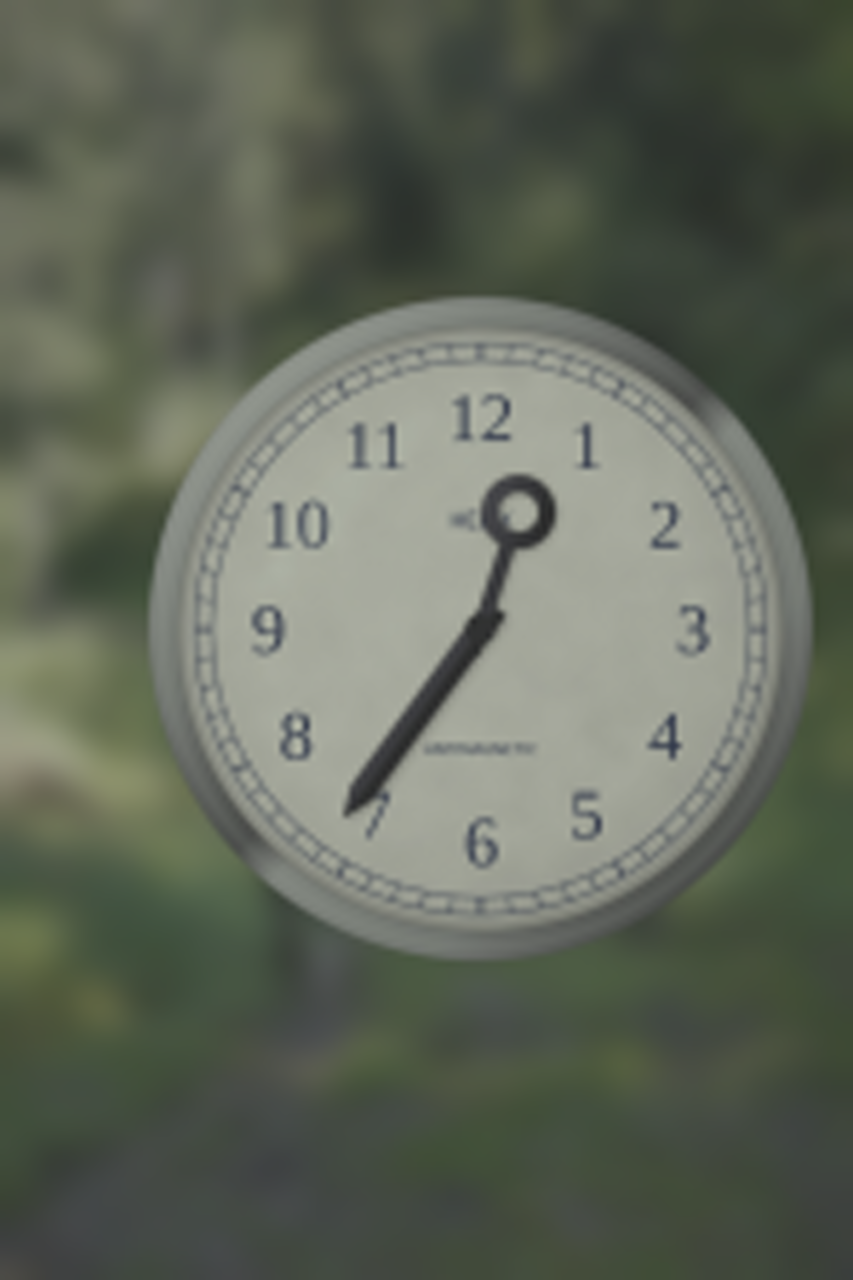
**12:36**
